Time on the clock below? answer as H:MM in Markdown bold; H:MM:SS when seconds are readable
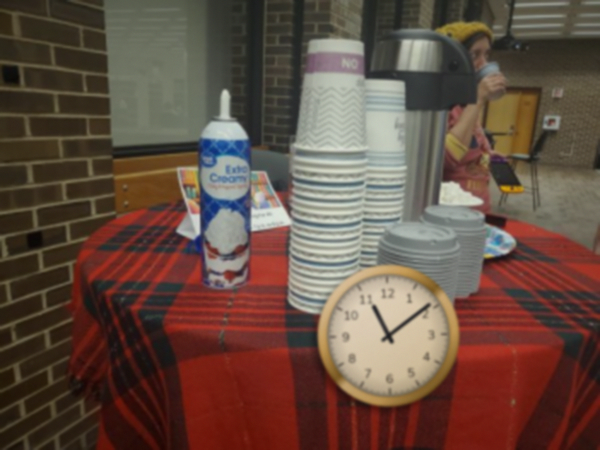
**11:09**
